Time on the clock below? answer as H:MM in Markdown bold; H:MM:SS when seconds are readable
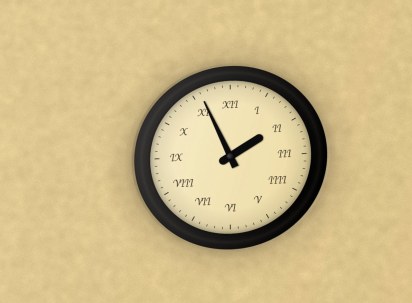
**1:56**
